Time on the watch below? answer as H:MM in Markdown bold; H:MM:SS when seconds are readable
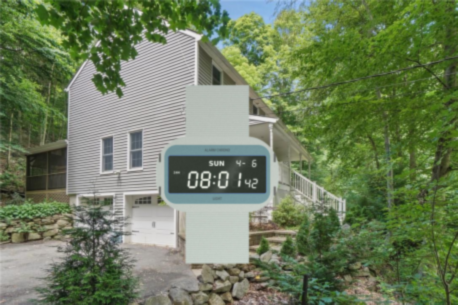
**8:01:42**
